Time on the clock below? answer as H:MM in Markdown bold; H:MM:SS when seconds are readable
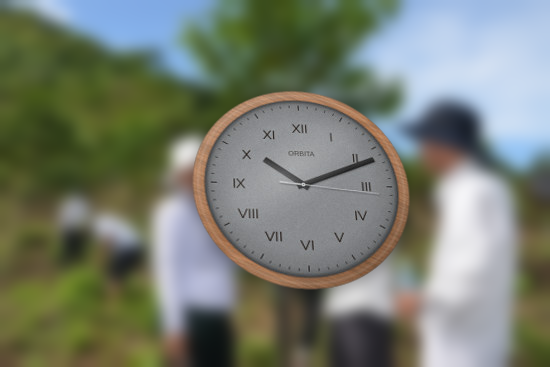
**10:11:16**
